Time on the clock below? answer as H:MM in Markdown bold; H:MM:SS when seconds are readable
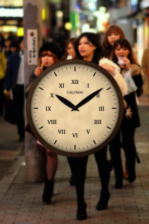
**10:09**
